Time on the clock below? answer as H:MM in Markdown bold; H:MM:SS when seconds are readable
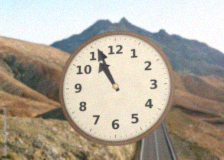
**10:56**
